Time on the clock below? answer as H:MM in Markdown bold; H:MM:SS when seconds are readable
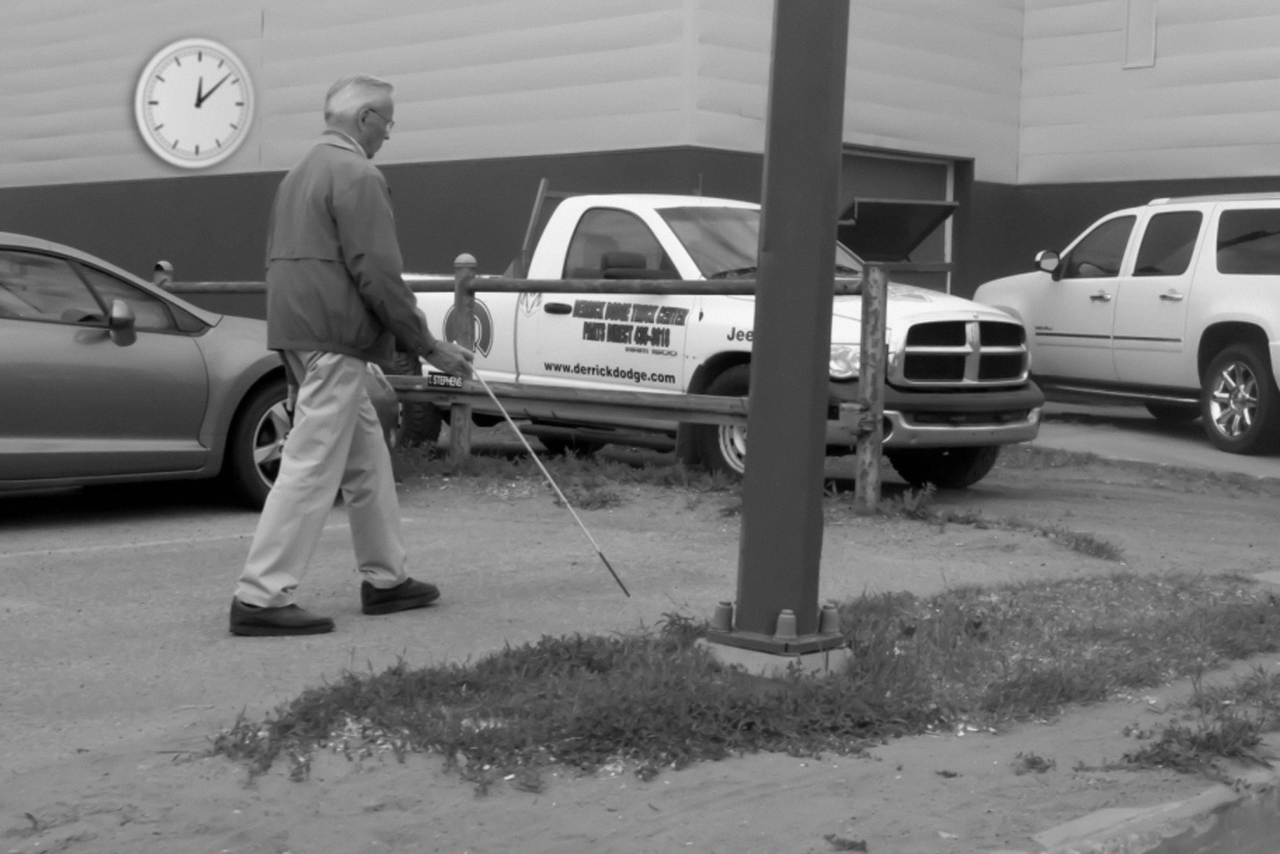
**12:08**
